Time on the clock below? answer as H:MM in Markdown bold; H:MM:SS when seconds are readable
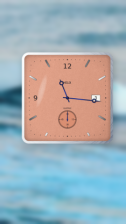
**11:16**
